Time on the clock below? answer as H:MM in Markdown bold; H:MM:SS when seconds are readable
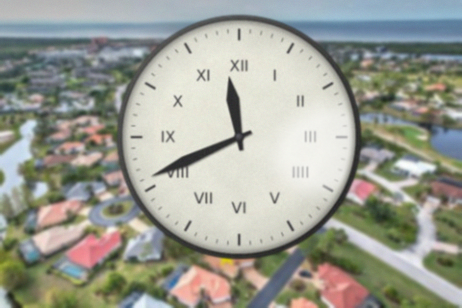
**11:41**
